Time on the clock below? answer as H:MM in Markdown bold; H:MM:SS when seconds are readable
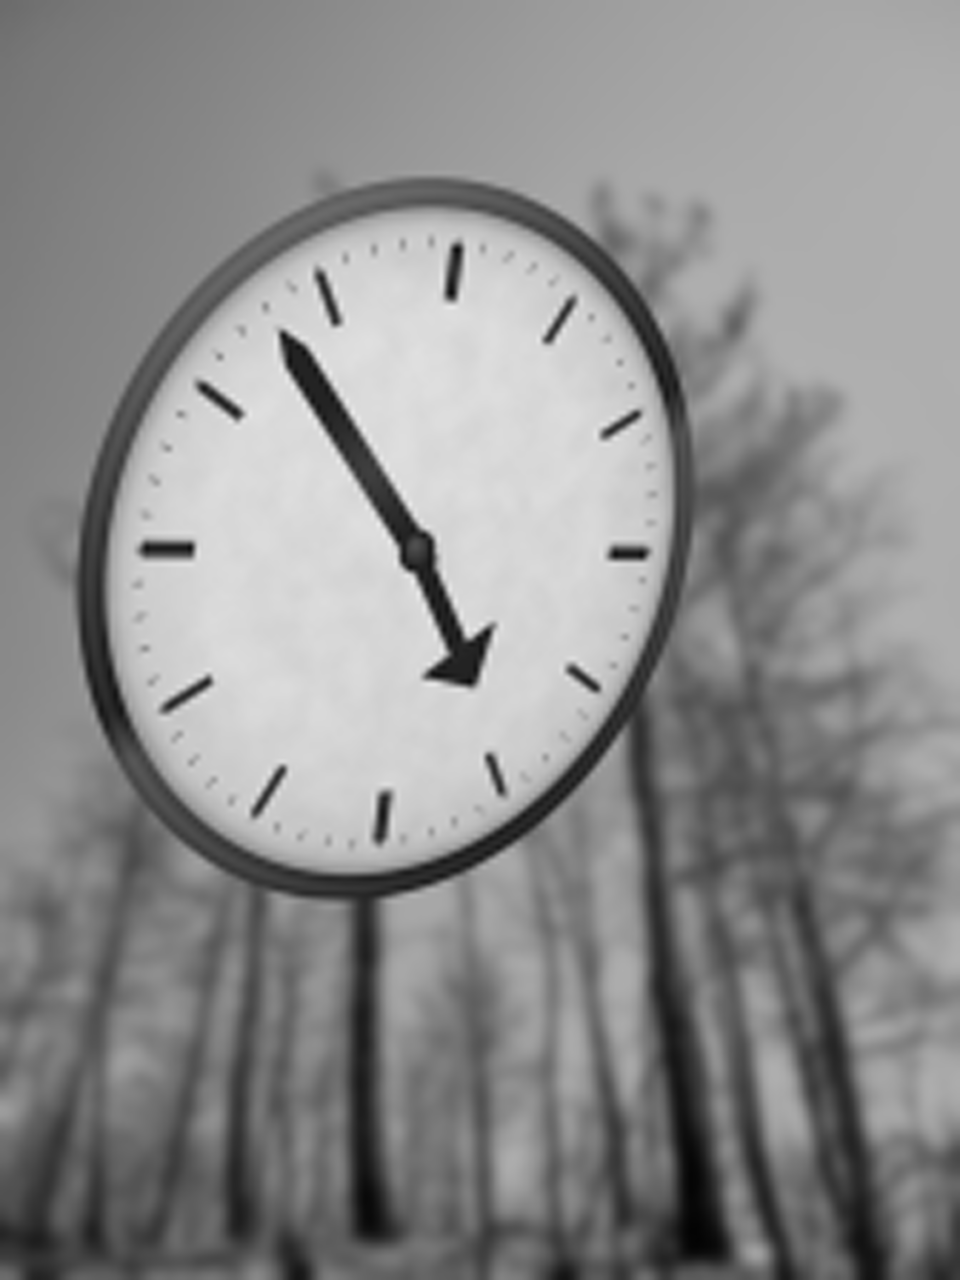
**4:53**
